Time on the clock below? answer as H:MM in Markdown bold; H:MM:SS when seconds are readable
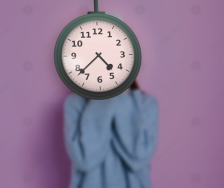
**4:38**
